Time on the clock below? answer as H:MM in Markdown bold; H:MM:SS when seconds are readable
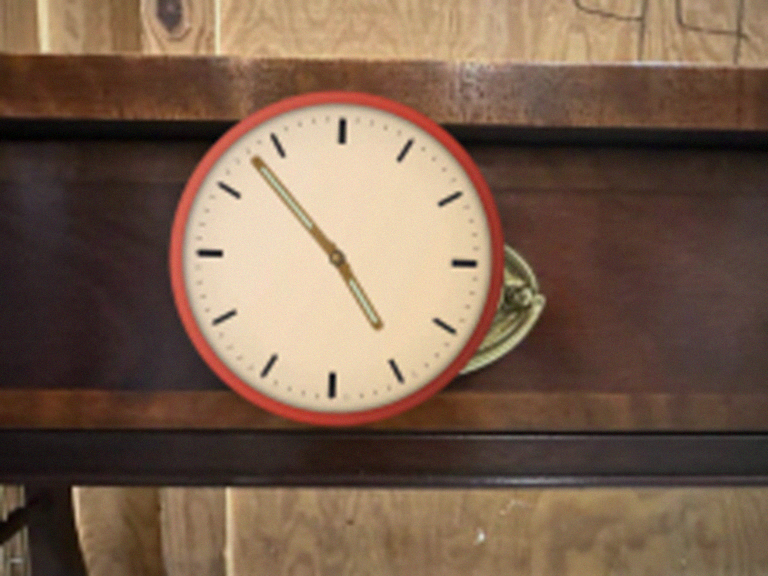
**4:53**
